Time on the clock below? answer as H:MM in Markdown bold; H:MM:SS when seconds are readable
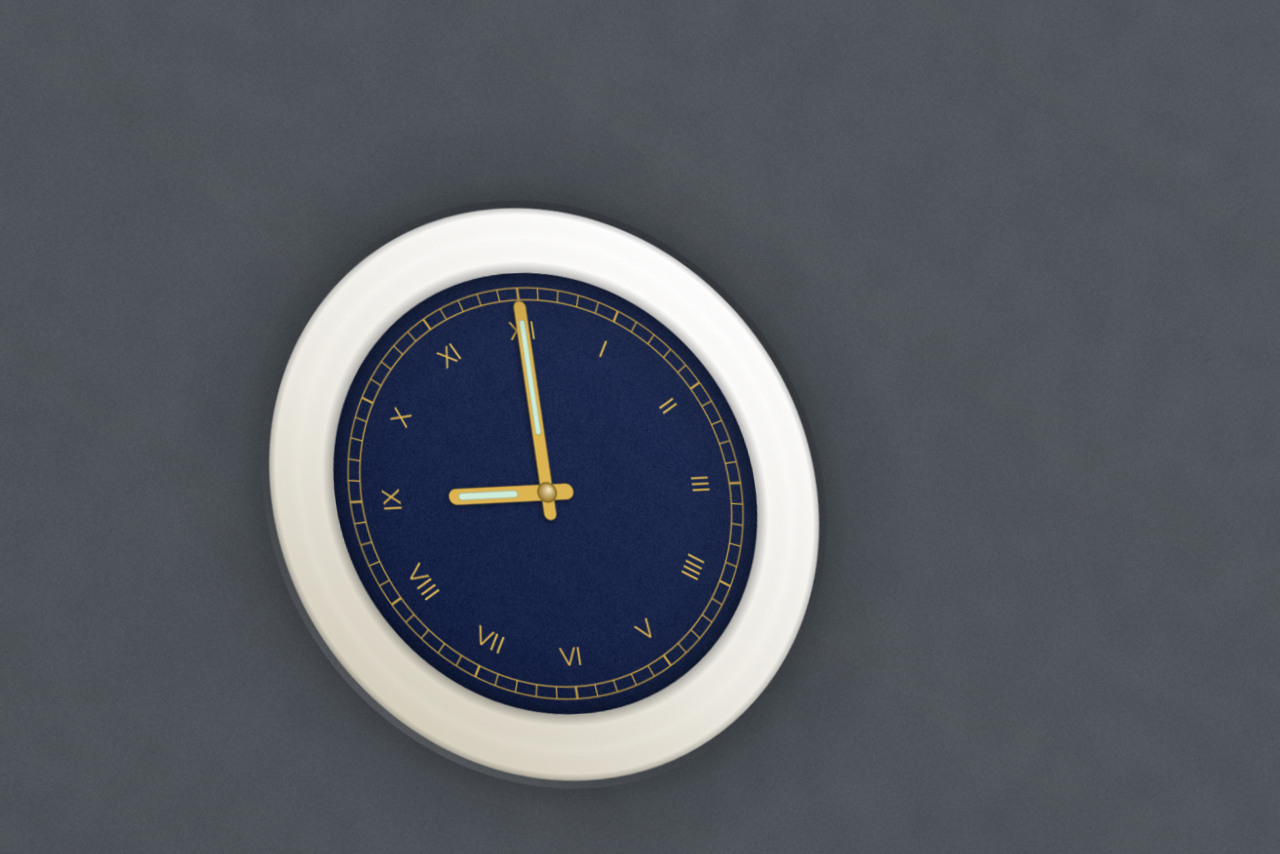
**9:00**
